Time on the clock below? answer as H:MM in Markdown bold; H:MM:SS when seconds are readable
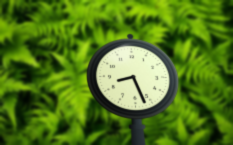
**8:27**
